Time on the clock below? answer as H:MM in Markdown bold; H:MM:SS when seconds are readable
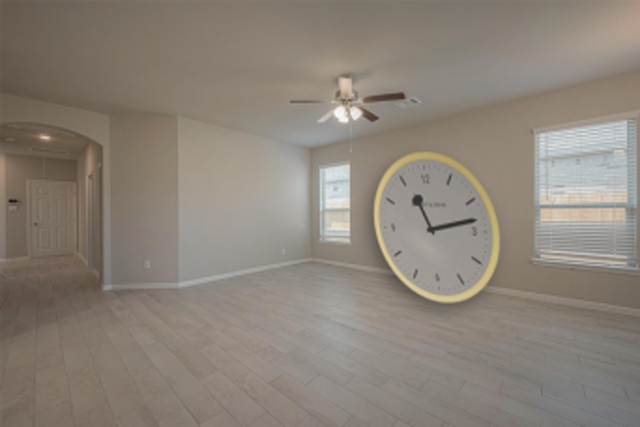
**11:13**
